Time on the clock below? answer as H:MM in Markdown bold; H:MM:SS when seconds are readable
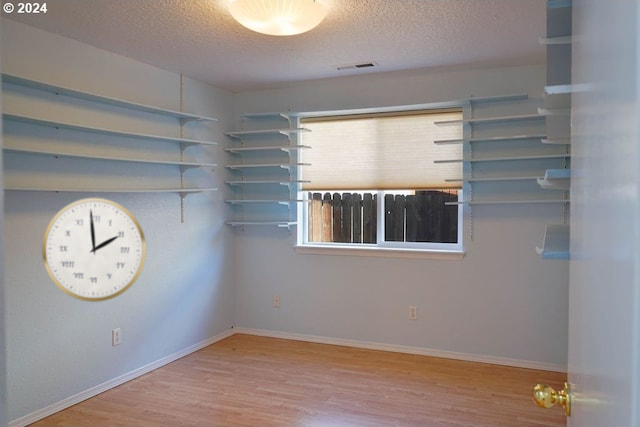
**1:59**
